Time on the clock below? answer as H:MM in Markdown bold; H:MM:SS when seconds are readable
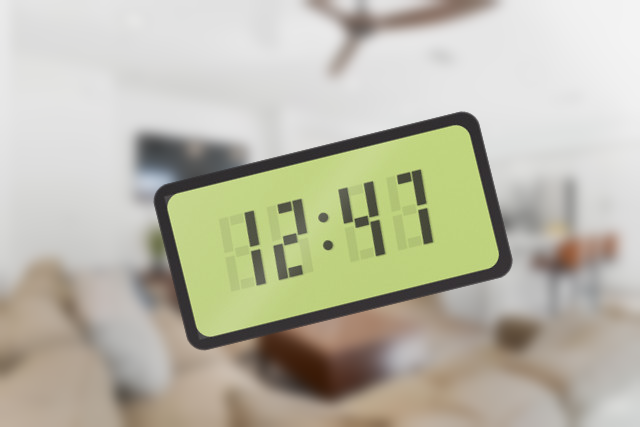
**12:47**
